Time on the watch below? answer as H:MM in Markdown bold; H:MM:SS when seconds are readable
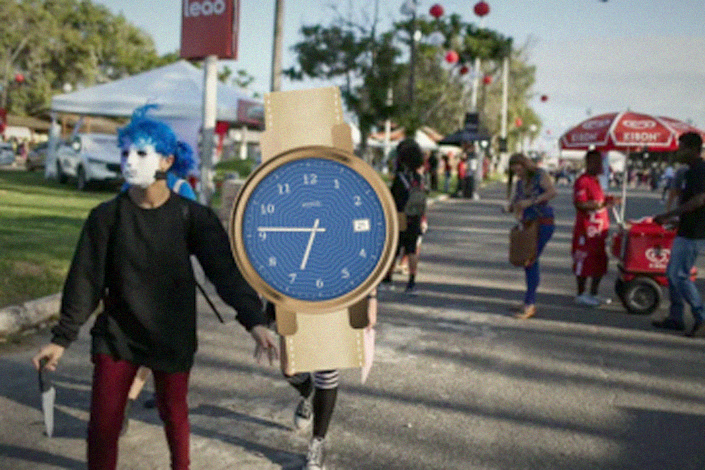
**6:46**
